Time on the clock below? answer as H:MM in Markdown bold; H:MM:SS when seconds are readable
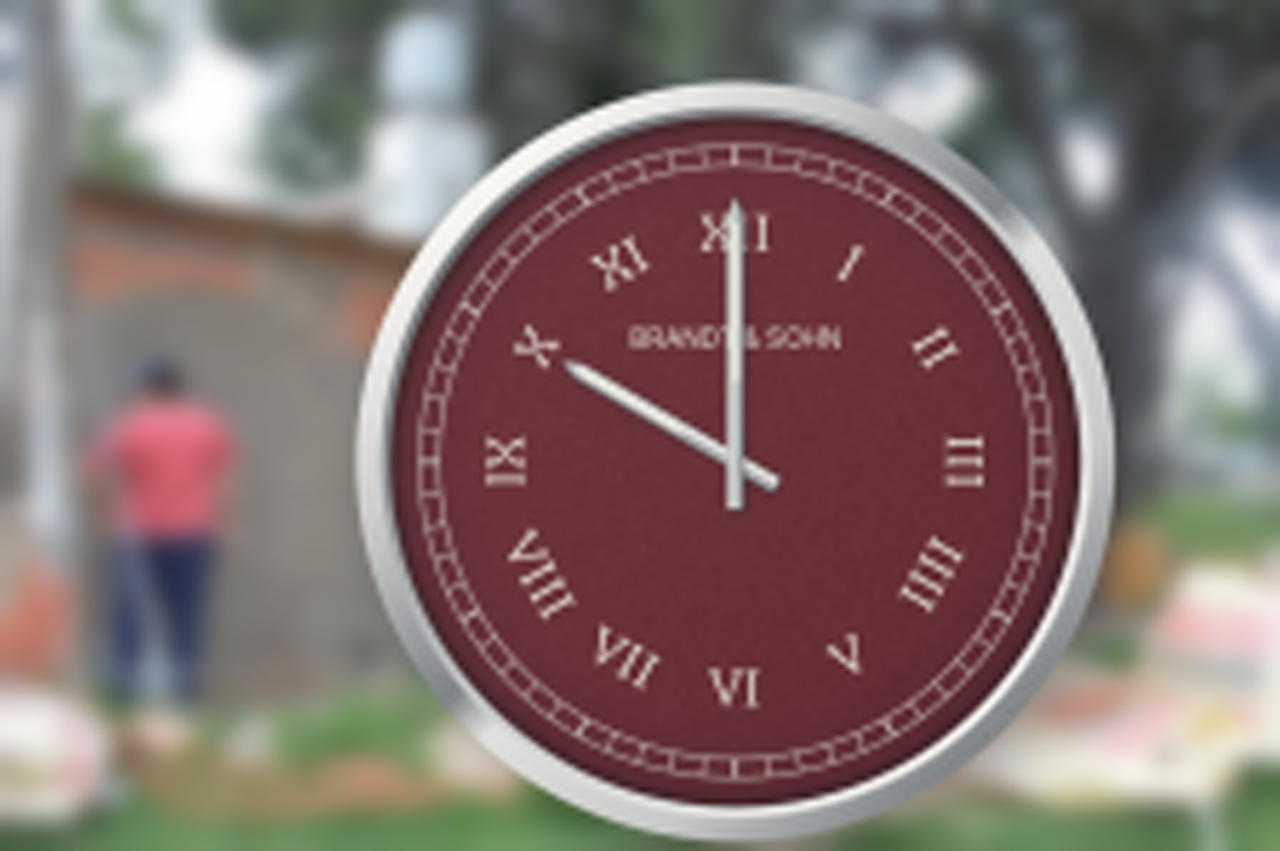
**10:00**
